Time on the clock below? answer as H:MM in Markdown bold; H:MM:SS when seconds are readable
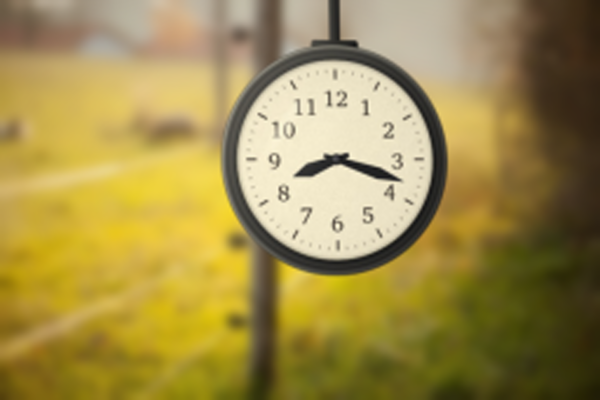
**8:18**
